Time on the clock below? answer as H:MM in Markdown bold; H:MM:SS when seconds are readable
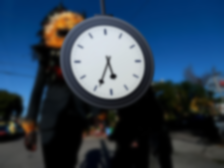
**5:34**
